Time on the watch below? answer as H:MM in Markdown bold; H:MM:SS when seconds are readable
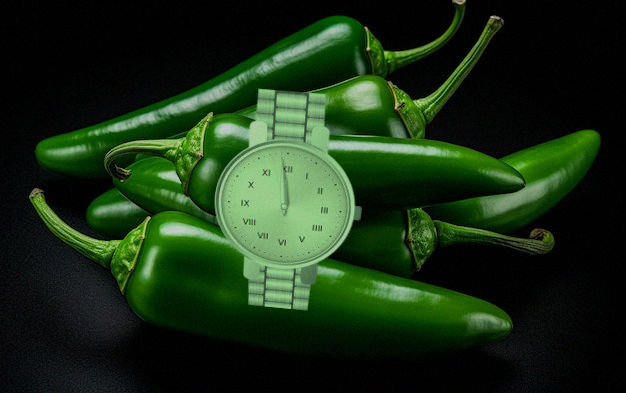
**11:59**
